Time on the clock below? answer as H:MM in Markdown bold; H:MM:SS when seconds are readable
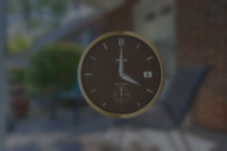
**4:00**
